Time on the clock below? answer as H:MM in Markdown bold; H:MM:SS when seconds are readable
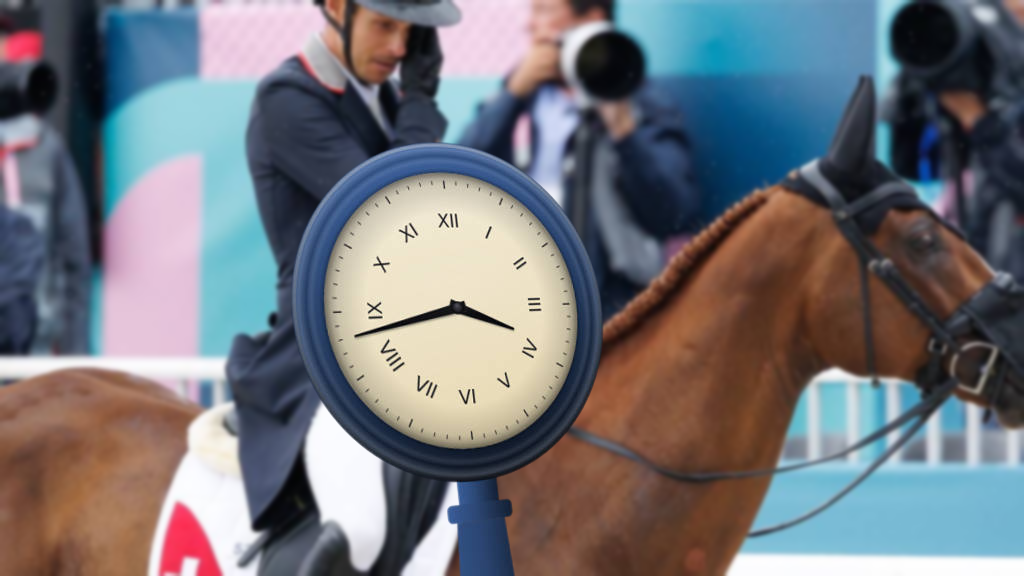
**3:43**
